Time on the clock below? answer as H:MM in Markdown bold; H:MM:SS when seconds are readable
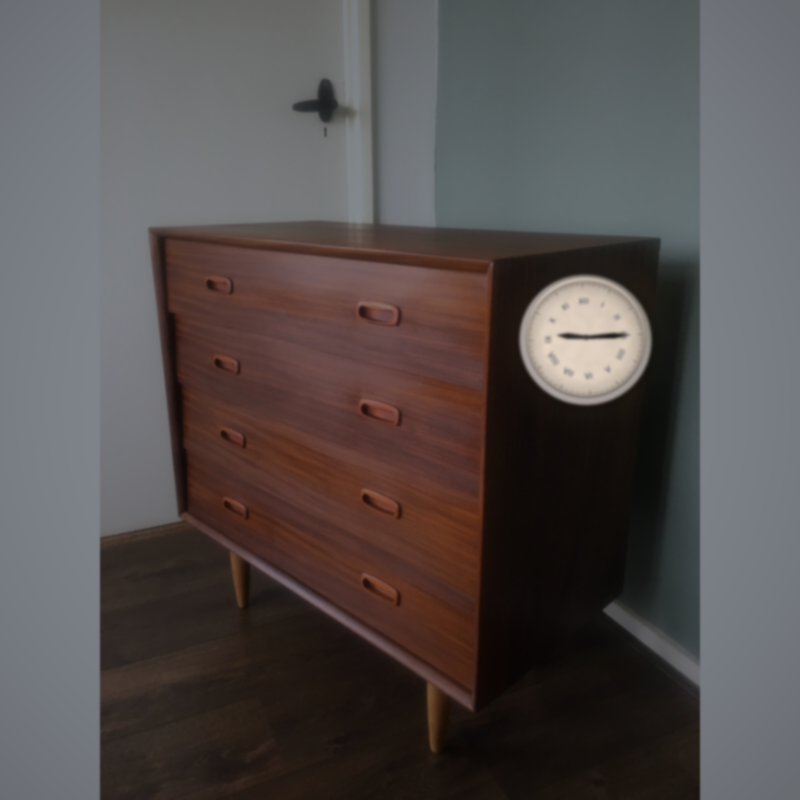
**9:15**
